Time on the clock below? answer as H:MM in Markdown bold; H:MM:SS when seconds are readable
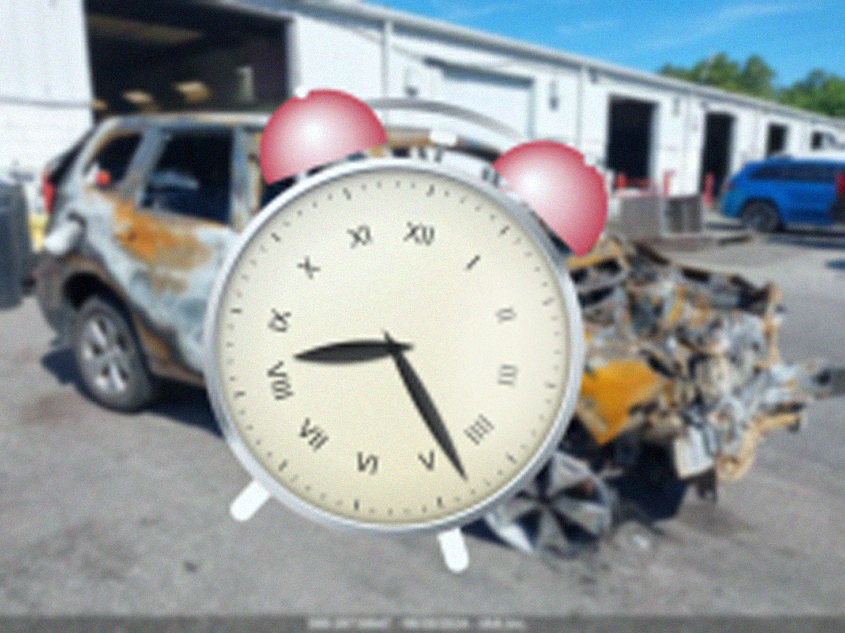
**8:23**
